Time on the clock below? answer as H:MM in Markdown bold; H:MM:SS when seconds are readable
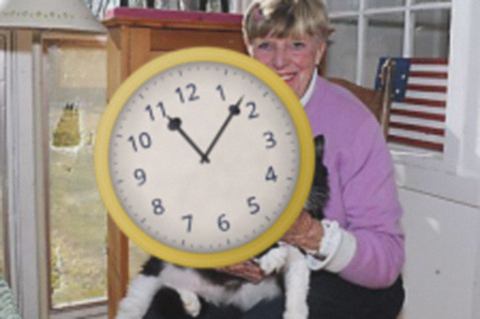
**11:08**
